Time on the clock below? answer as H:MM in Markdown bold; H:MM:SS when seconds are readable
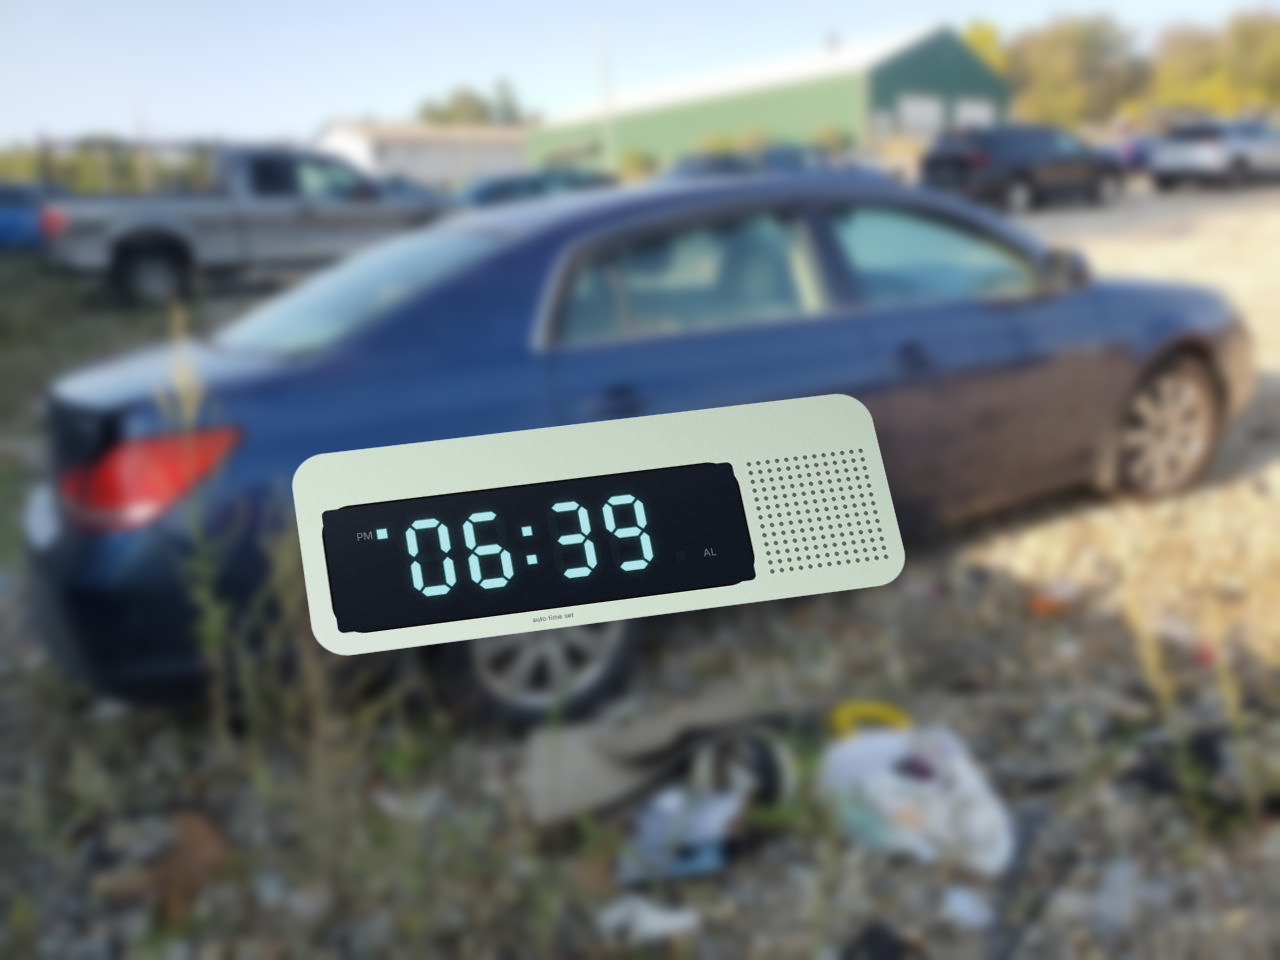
**6:39**
